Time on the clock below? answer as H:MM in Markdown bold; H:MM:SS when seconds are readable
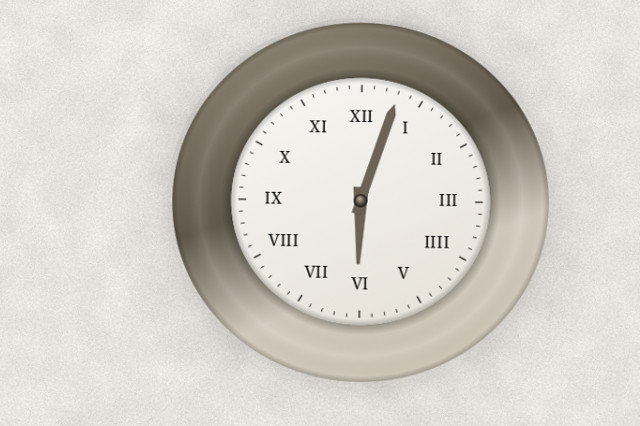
**6:03**
